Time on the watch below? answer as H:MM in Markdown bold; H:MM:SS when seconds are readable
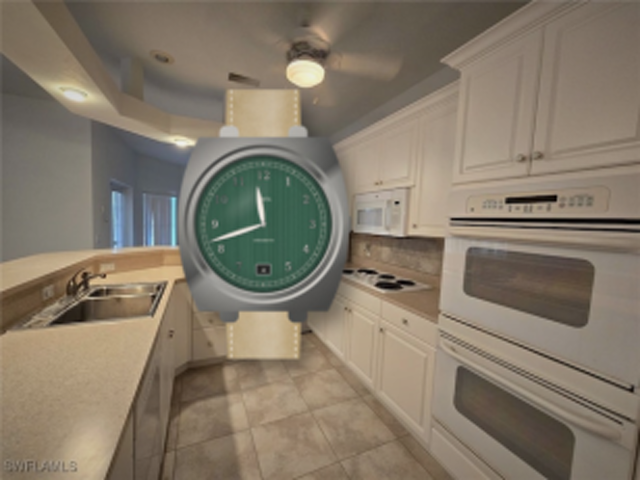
**11:42**
